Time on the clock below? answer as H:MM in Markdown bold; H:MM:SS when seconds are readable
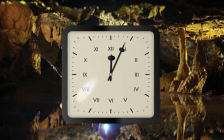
**12:04**
